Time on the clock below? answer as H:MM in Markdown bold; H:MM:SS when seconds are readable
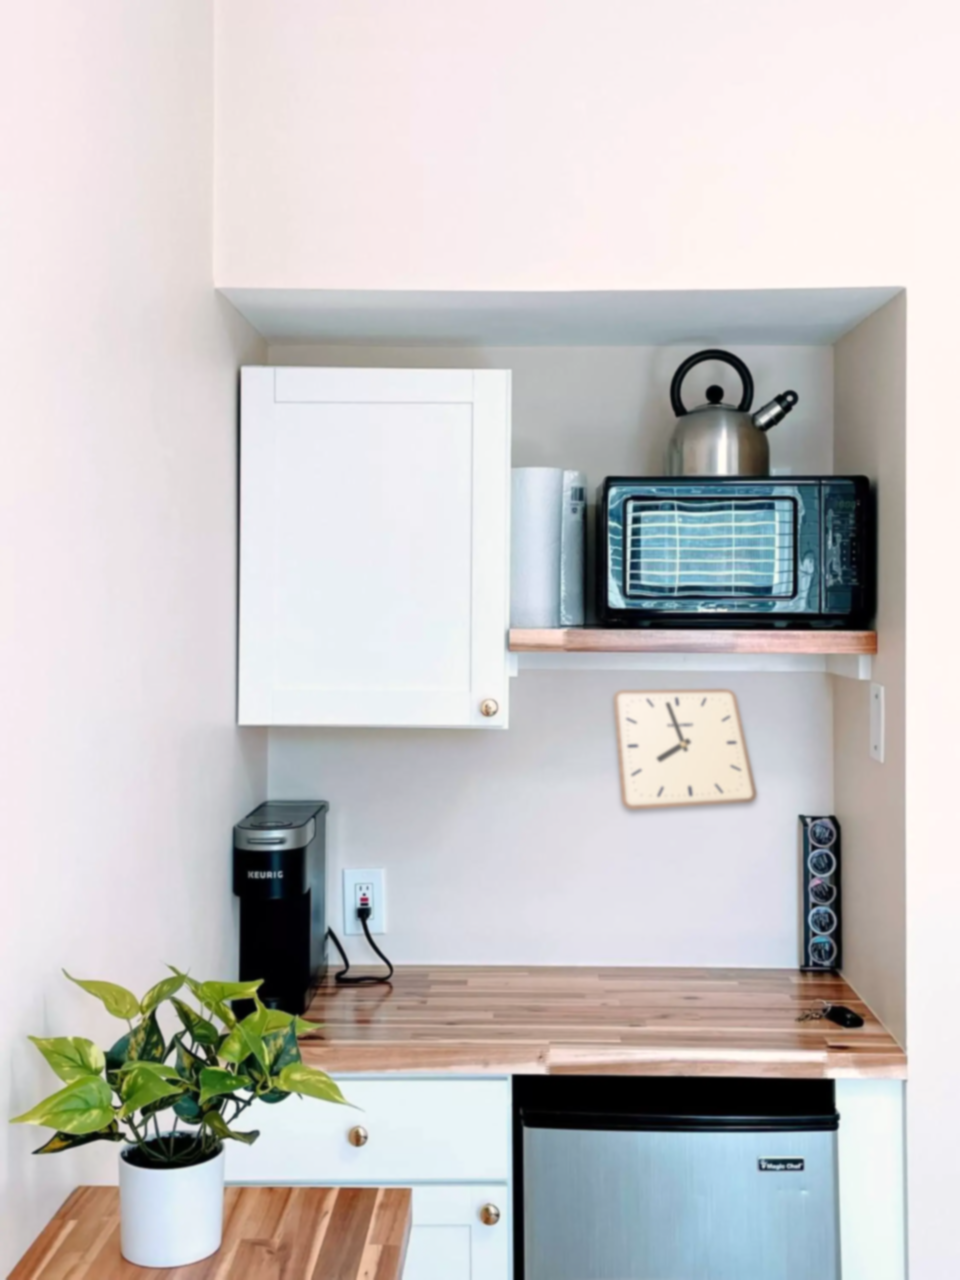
**7:58**
